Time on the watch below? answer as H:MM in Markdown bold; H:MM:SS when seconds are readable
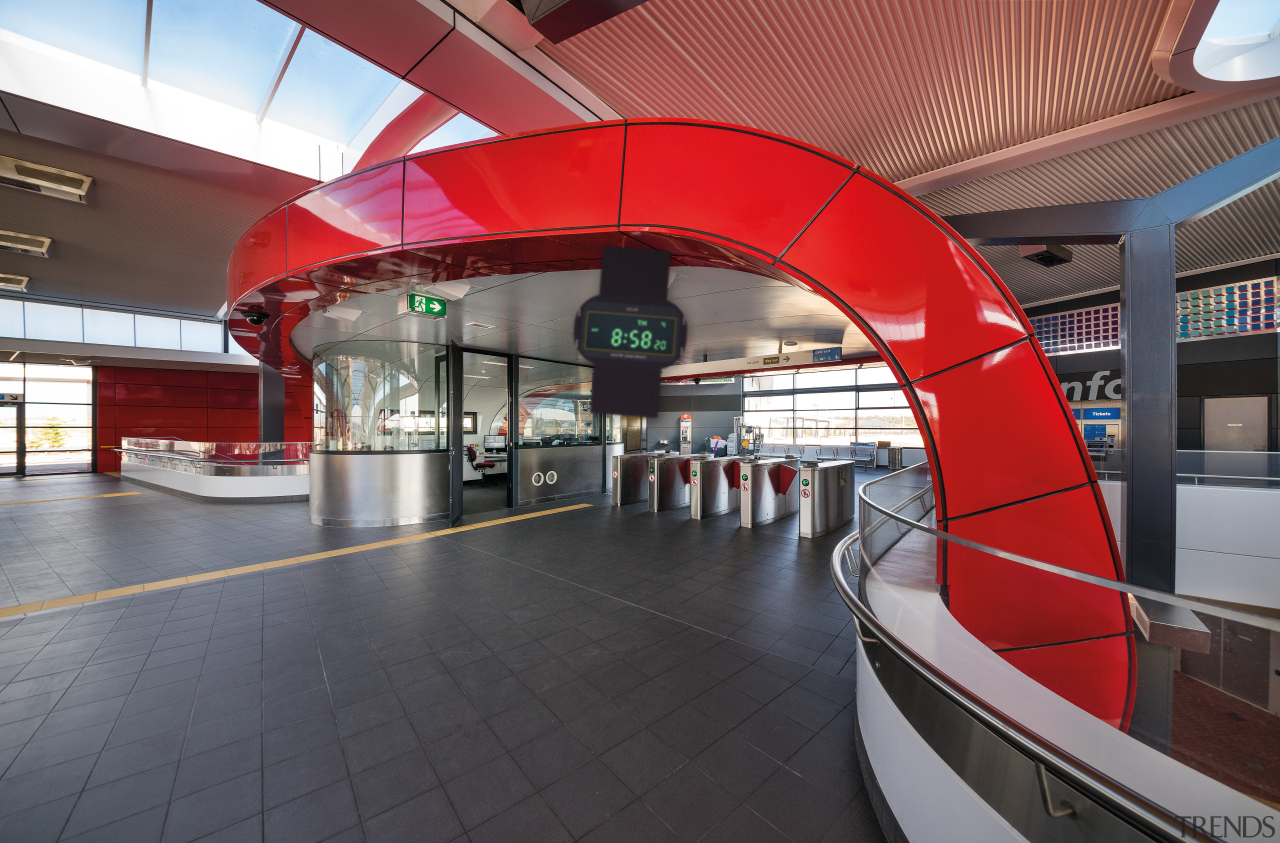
**8:58**
